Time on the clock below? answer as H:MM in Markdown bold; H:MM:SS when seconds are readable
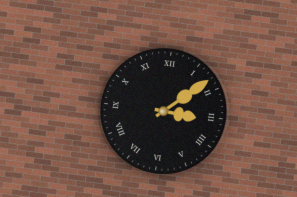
**3:08**
